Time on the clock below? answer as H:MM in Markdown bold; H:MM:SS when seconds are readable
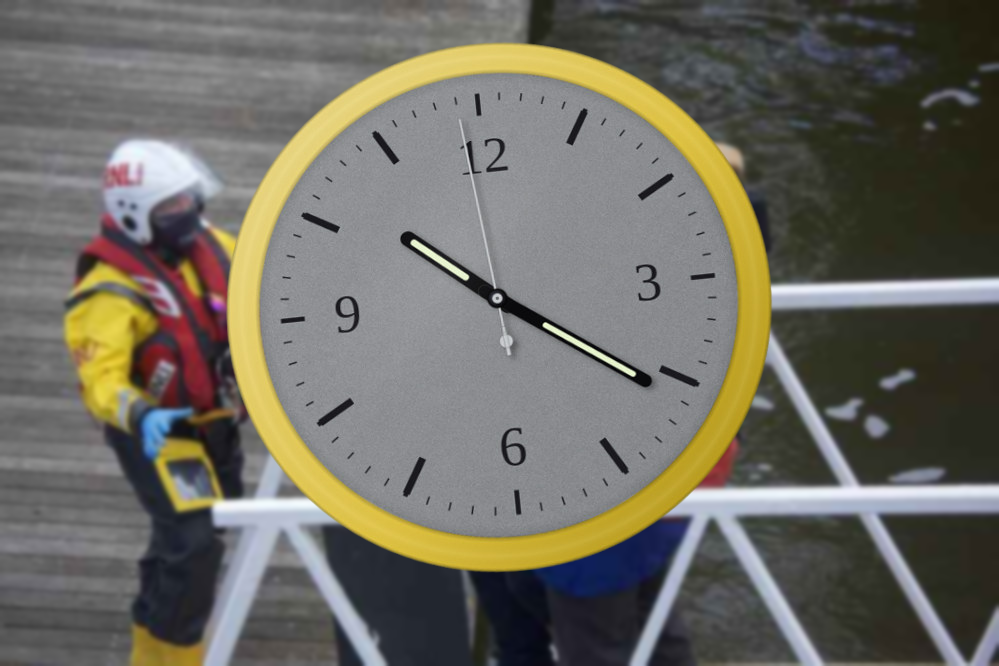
**10:20:59**
